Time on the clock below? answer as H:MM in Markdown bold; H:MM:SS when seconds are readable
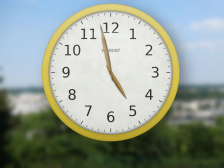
**4:58**
